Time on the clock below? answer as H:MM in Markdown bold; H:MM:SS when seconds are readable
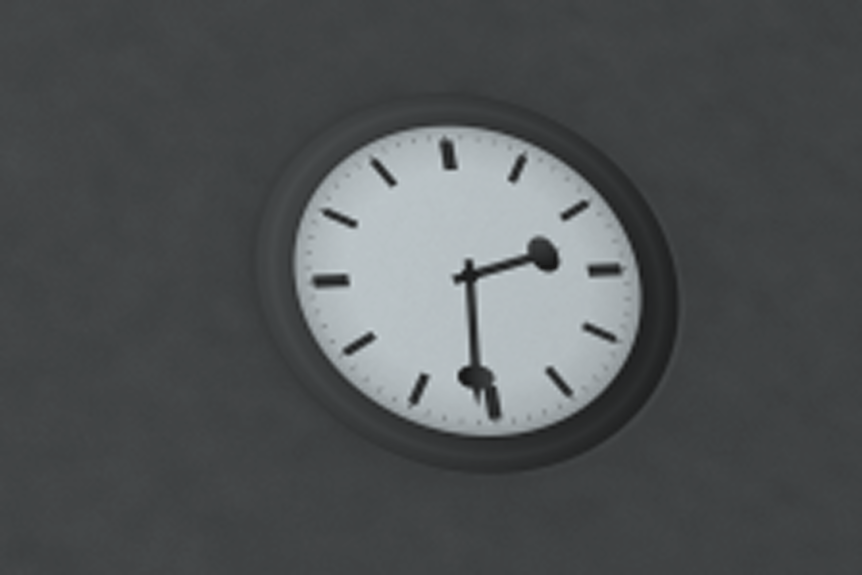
**2:31**
